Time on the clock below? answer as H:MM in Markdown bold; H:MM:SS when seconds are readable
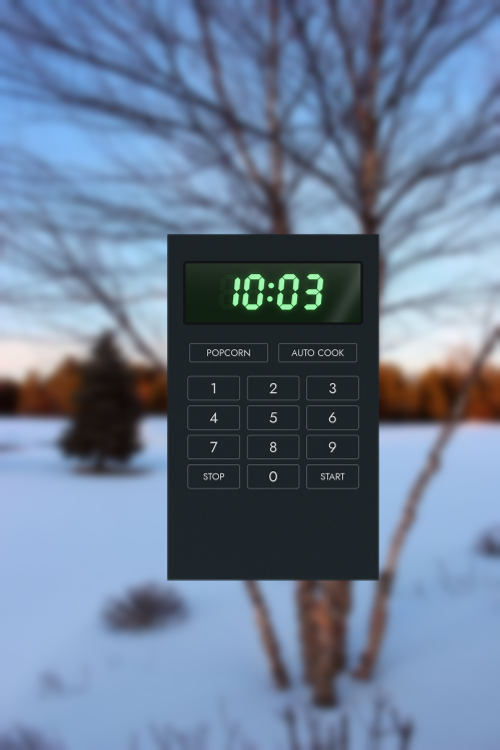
**10:03**
